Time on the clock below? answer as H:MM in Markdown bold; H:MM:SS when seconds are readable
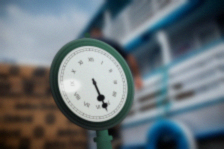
**5:27**
